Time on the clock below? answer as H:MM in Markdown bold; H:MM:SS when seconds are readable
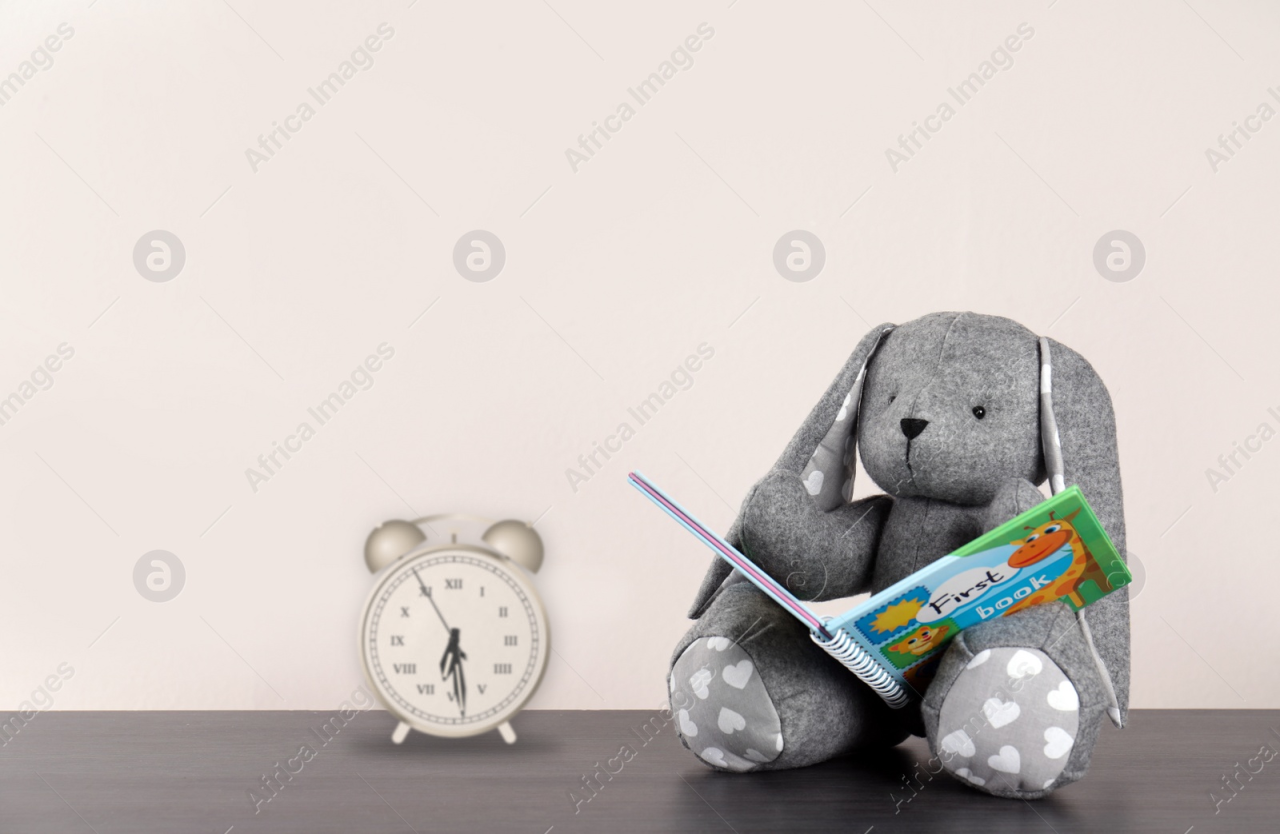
**6:28:55**
